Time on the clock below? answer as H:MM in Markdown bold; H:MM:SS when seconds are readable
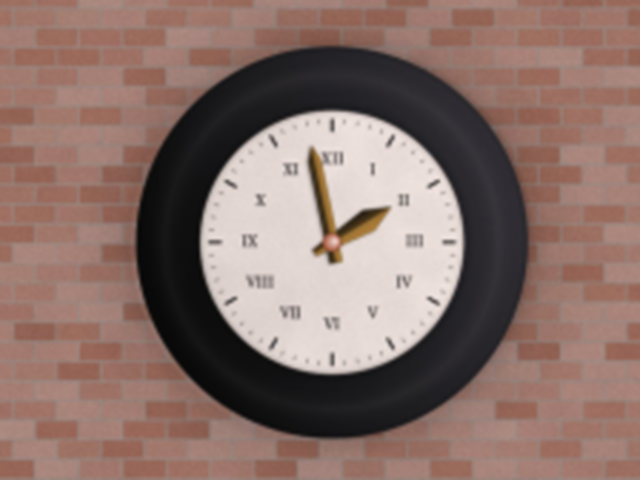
**1:58**
